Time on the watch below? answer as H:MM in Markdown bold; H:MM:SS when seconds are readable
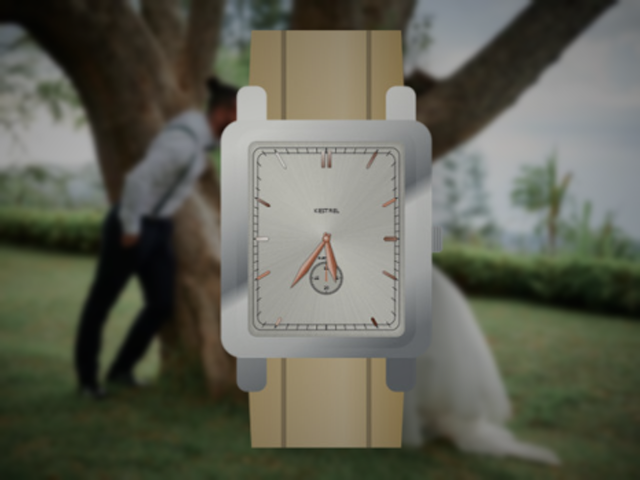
**5:36**
